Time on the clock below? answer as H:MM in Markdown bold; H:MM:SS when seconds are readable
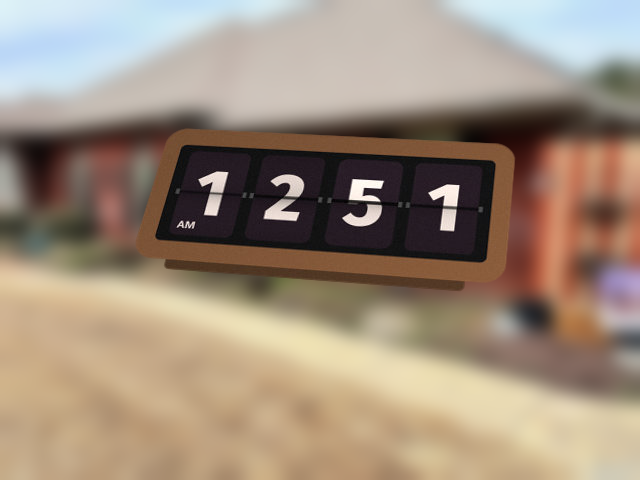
**12:51**
